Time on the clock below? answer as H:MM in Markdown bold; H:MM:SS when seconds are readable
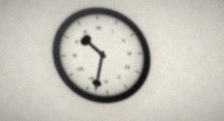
**10:33**
